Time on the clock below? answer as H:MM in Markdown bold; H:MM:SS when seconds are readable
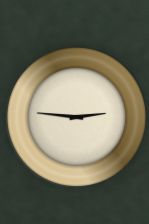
**2:46**
